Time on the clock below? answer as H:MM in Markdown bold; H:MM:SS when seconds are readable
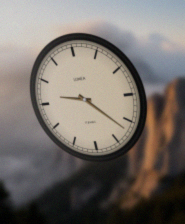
**9:22**
